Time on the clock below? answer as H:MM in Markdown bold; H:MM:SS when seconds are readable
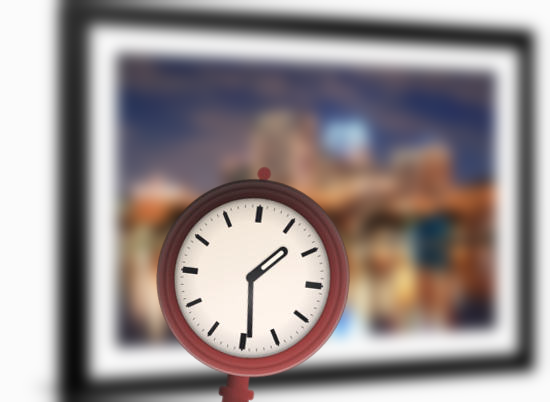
**1:29**
